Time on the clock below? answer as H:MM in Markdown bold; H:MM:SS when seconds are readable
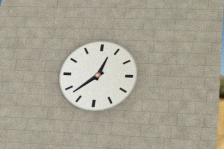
**12:38**
